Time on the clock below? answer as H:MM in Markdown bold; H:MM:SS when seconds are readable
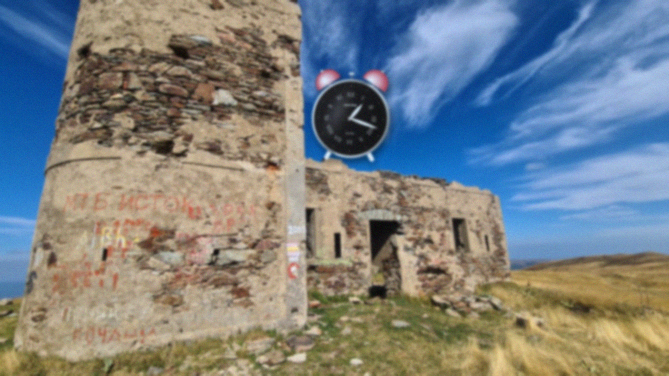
**1:18**
